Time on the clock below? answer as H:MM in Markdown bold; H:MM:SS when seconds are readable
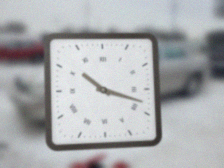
**10:18**
